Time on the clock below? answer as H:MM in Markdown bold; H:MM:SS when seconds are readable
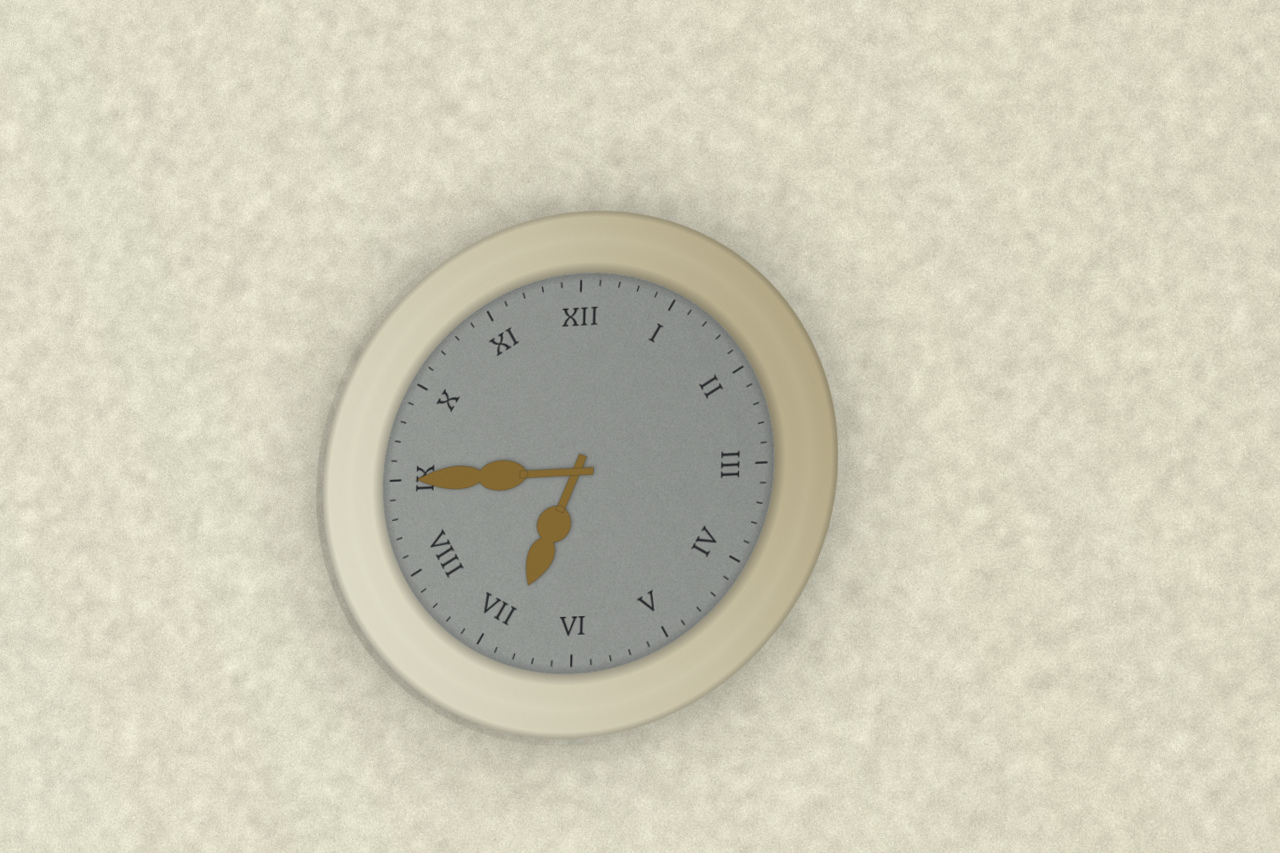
**6:45**
